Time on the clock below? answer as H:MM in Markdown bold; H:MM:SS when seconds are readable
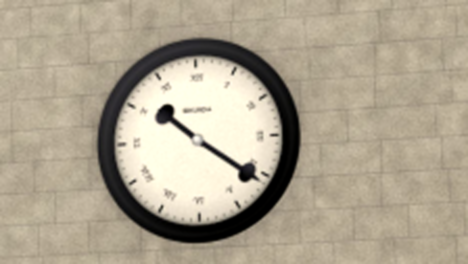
**10:21**
